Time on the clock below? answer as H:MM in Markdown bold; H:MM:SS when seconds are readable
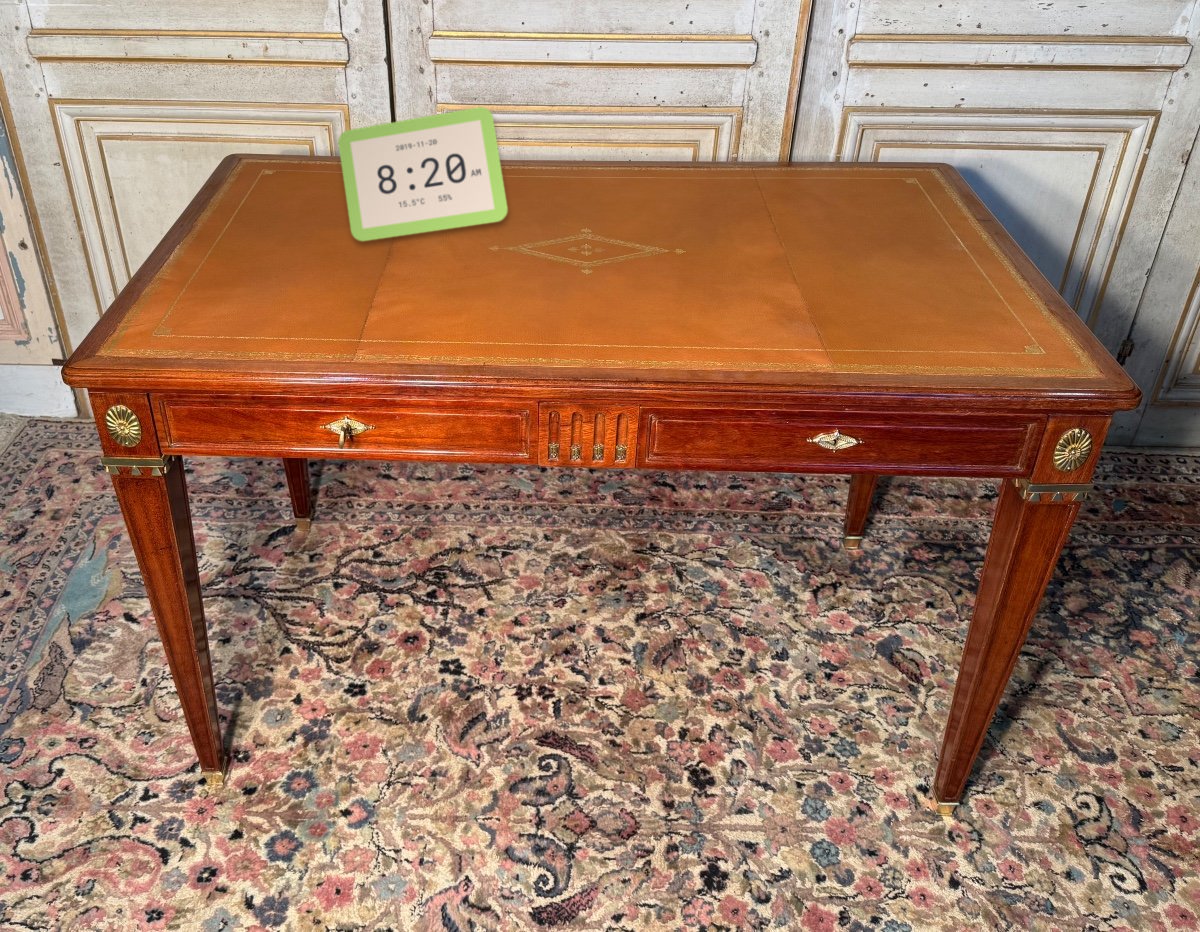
**8:20**
